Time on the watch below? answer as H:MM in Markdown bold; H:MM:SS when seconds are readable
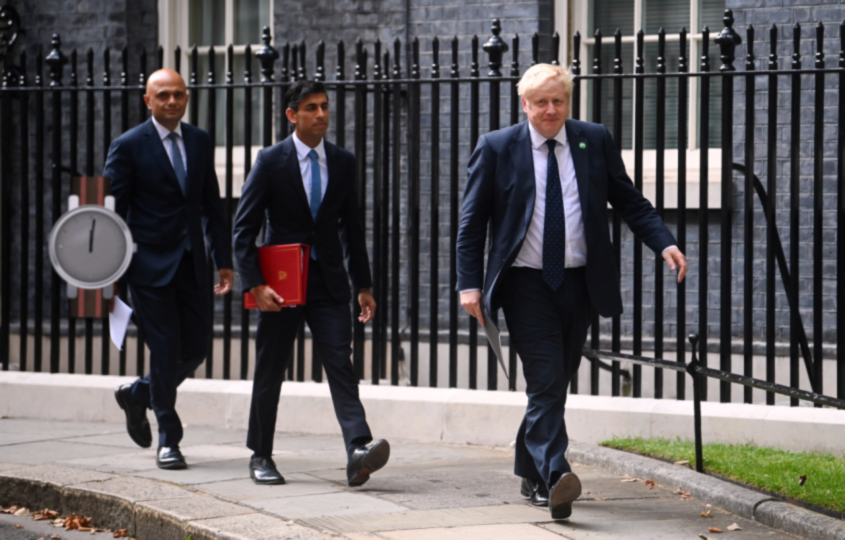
**12:01**
